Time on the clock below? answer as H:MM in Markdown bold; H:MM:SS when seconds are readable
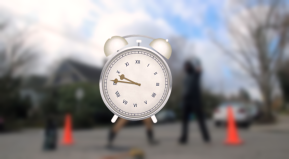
**9:46**
